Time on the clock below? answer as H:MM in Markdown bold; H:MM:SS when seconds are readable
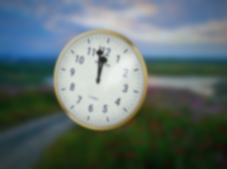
**11:58**
